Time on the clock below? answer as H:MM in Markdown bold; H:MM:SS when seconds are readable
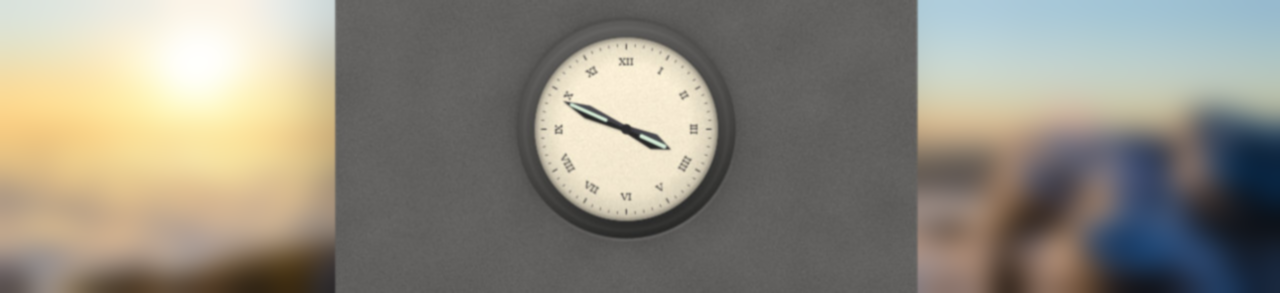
**3:49**
